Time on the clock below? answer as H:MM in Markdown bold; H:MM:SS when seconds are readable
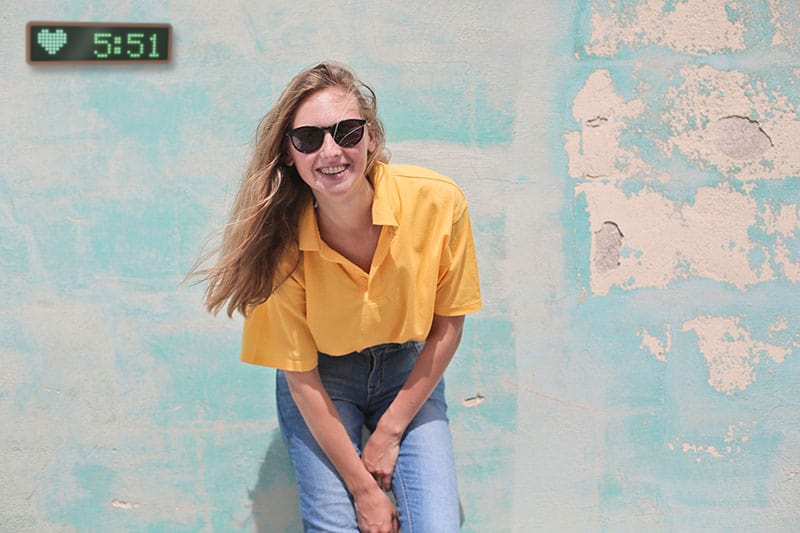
**5:51**
